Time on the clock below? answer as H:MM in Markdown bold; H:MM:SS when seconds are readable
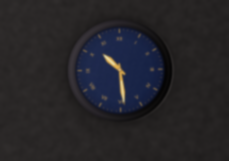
**10:29**
